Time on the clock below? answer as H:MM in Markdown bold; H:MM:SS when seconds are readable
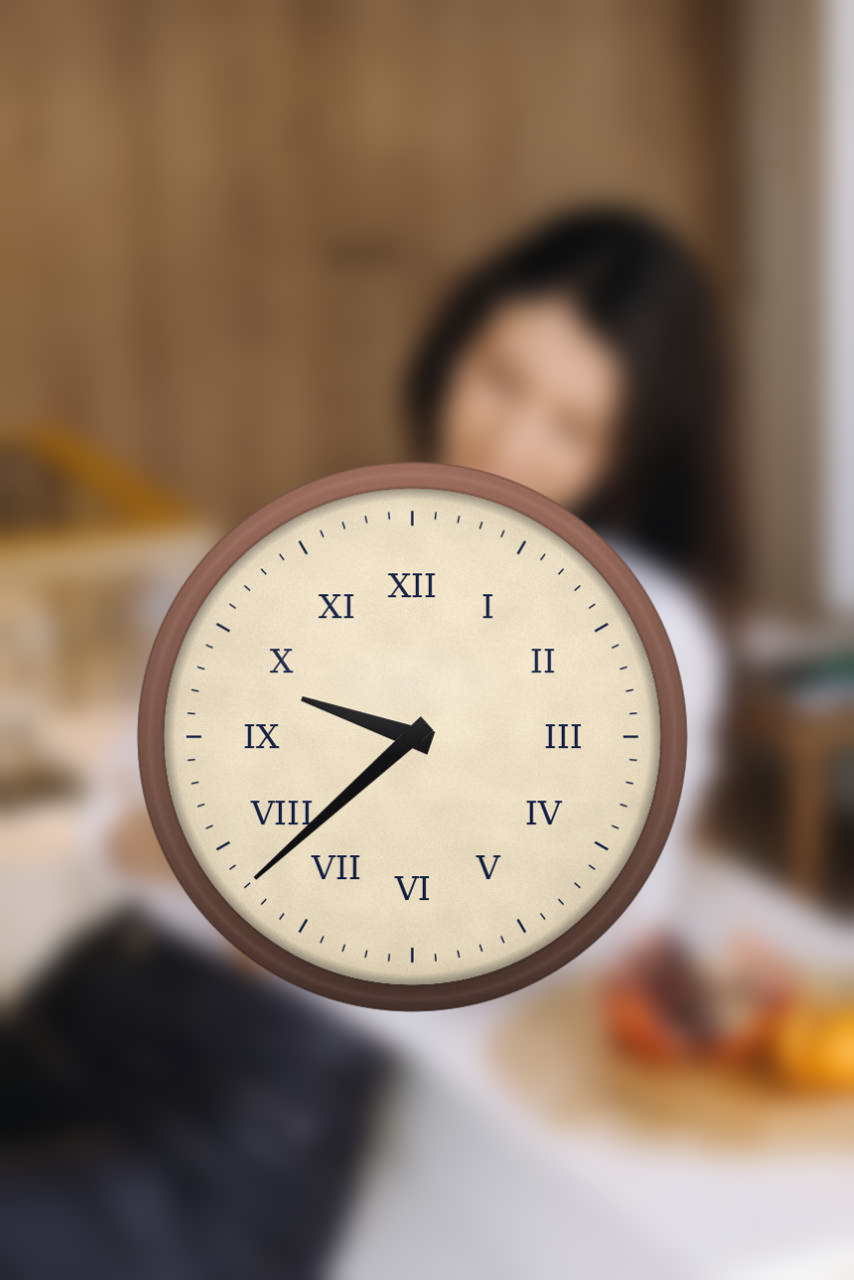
**9:38**
